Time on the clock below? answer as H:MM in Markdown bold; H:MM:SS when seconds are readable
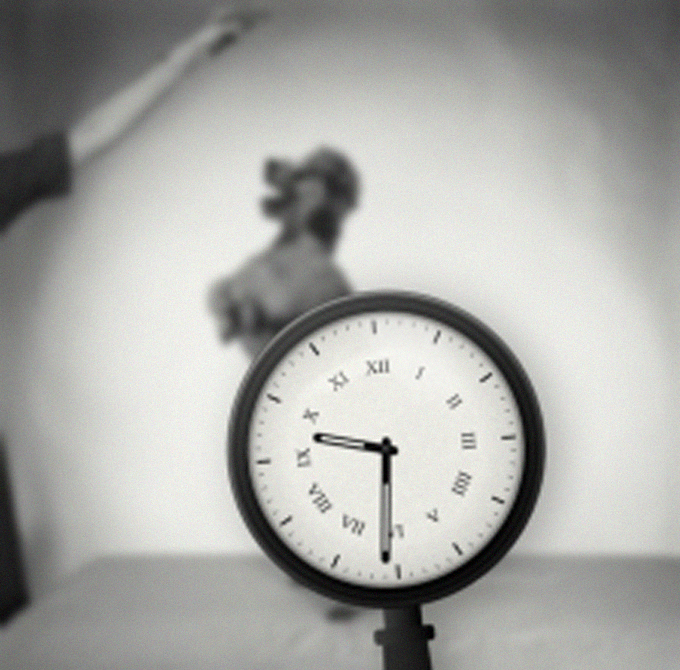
**9:31**
